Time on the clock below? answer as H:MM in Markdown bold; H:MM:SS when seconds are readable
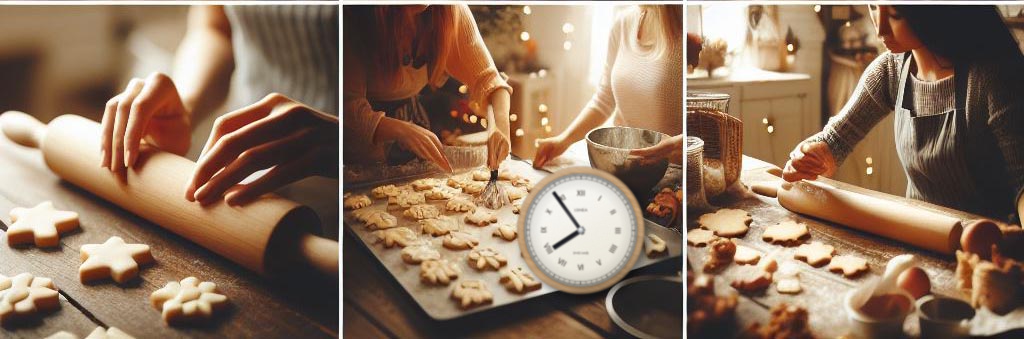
**7:54**
